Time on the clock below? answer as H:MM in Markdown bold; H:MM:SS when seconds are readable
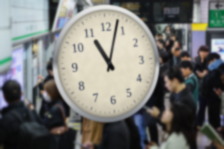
**11:03**
